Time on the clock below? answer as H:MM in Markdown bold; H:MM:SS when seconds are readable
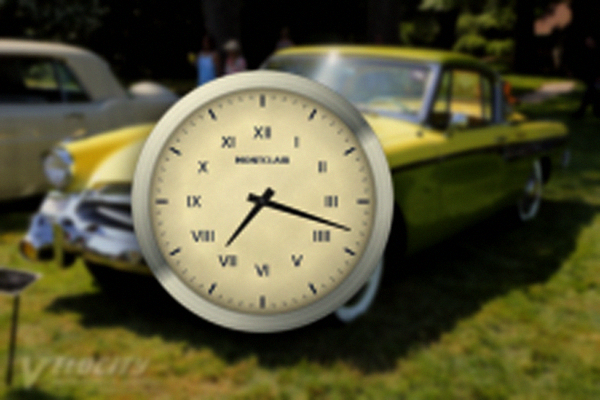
**7:18**
